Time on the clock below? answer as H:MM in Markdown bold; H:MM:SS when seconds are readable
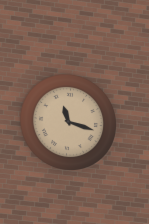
**11:17**
